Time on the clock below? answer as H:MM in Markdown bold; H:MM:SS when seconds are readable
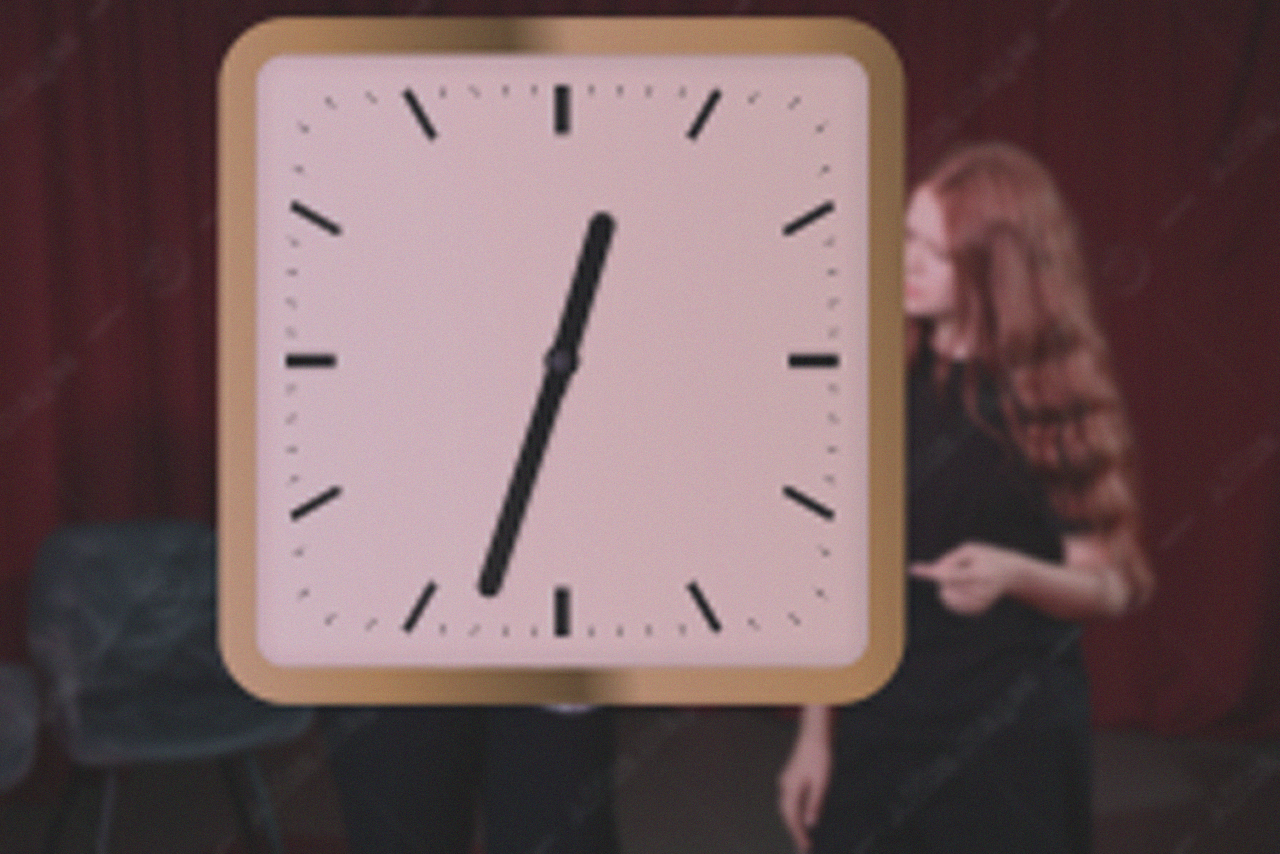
**12:33**
